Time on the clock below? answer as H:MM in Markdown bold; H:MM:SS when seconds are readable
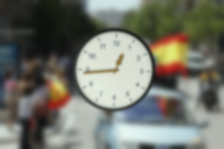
**12:44**
